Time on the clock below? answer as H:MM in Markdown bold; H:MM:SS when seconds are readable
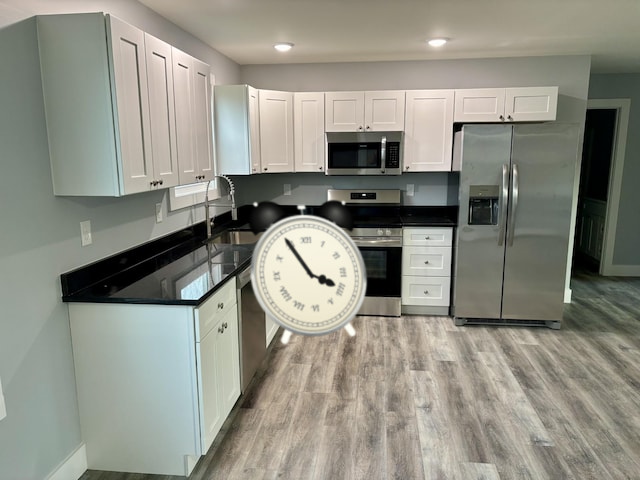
**3:55**
